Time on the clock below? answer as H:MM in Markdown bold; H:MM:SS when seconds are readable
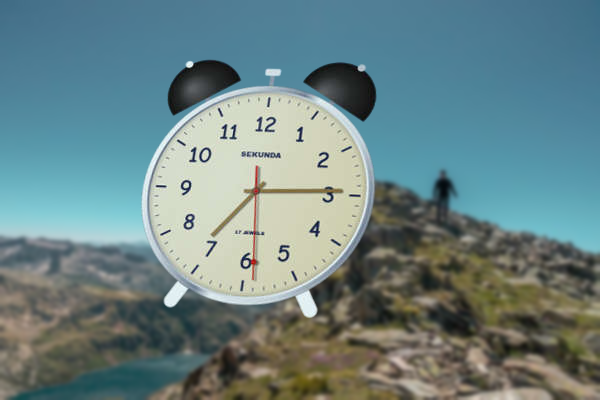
**7:14:29**
